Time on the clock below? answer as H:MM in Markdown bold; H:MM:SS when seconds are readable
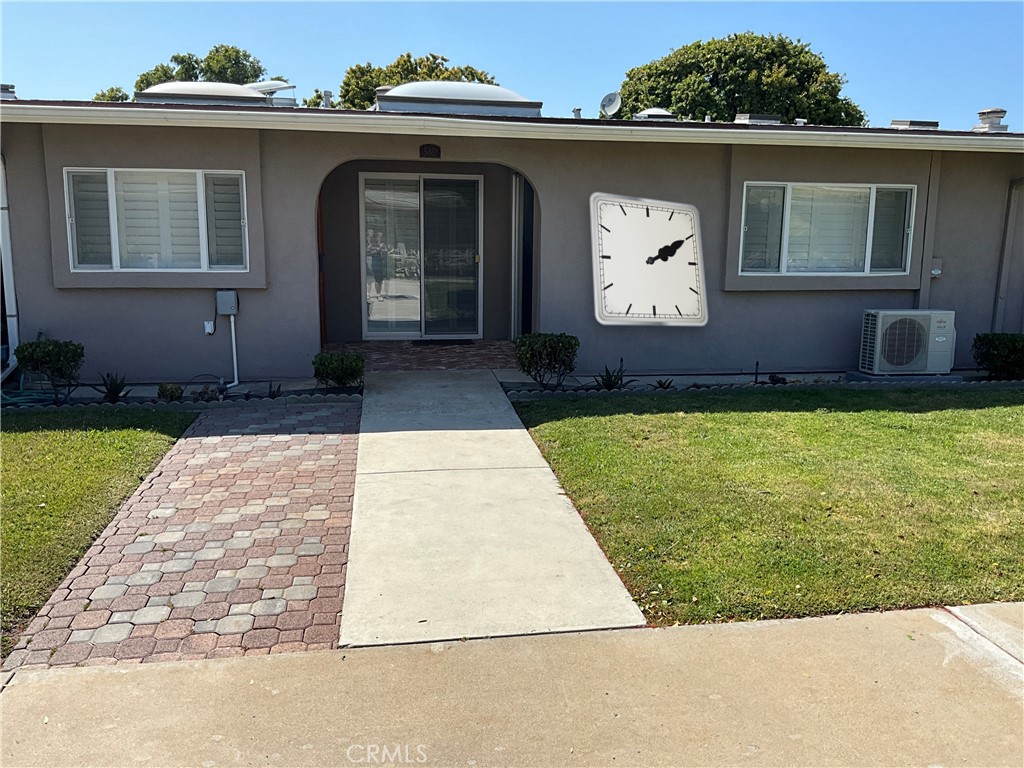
**2:10**
